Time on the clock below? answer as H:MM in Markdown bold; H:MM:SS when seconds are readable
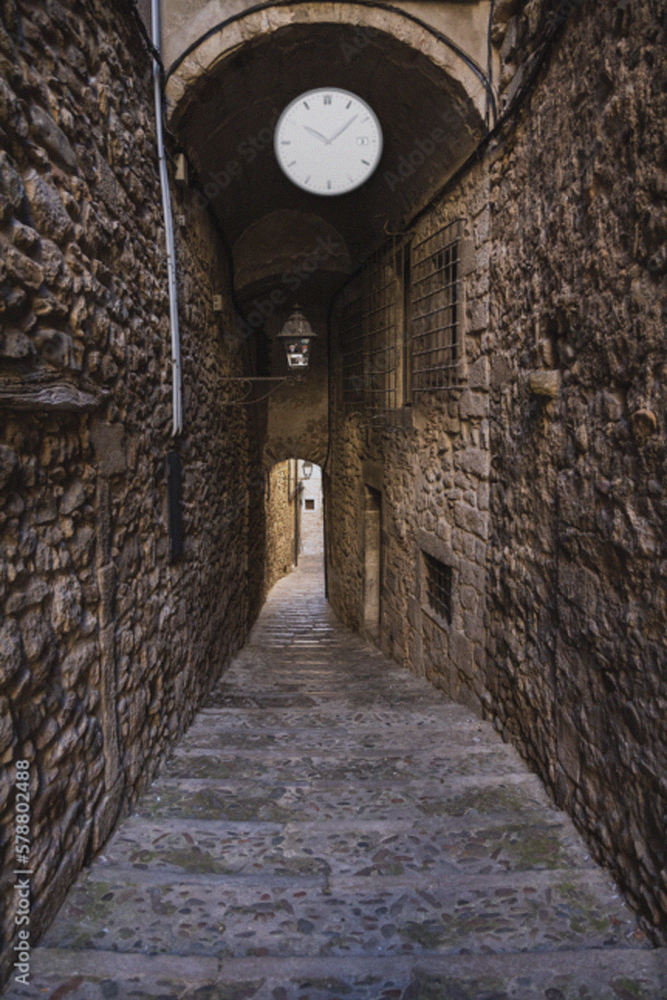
**10:08**
